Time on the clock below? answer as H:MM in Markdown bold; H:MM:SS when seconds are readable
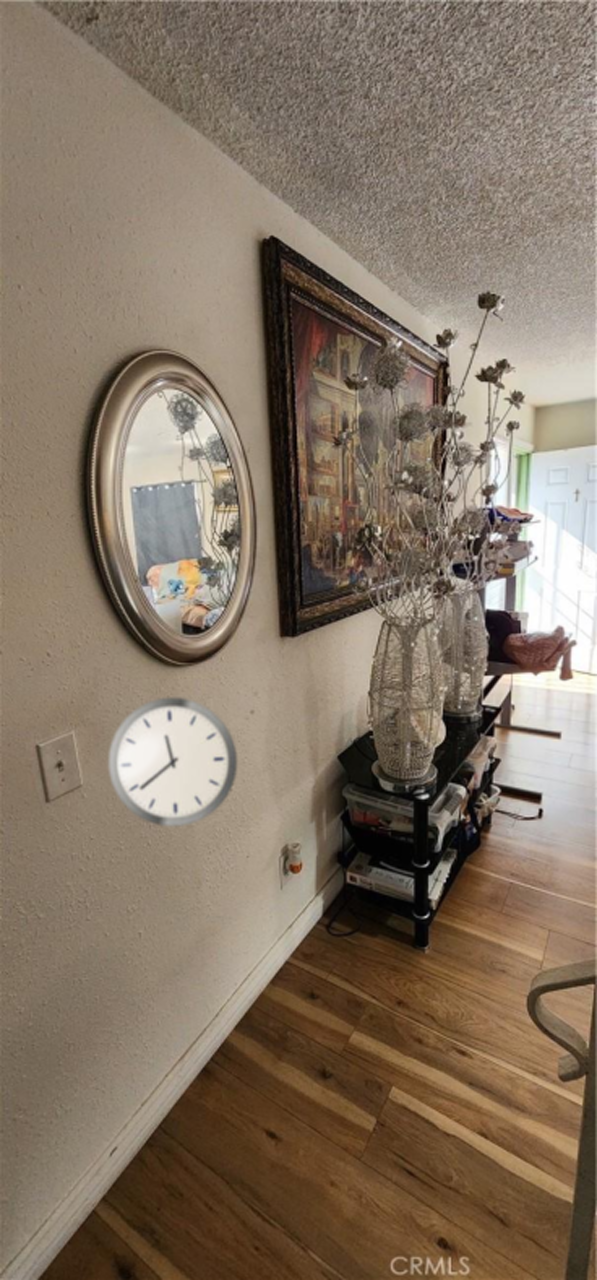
**11:39**
